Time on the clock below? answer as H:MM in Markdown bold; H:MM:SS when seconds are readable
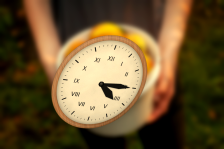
**4:15**
